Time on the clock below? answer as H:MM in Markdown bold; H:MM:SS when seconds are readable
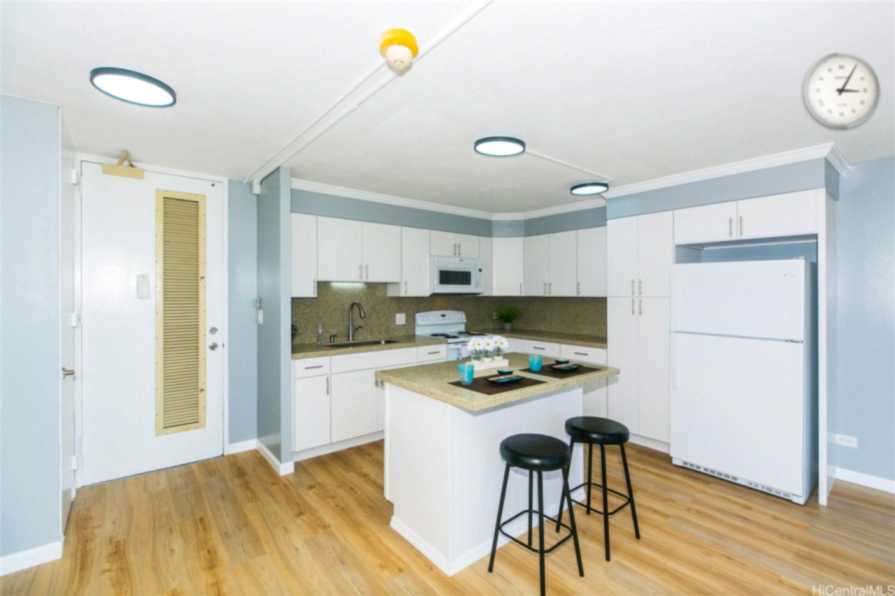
**3:05**
